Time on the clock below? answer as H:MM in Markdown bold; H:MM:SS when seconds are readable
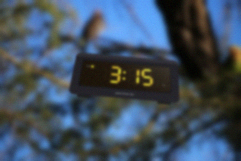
**3:15**
